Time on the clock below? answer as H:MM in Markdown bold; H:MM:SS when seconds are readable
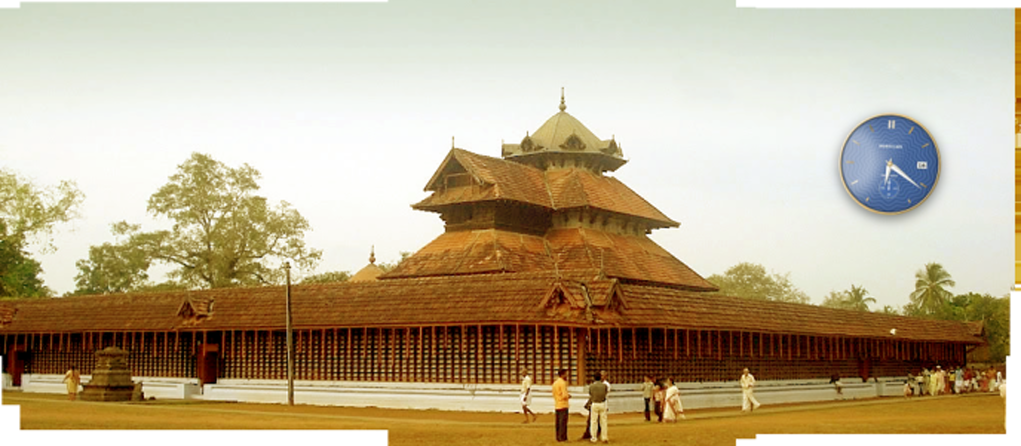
**6:21**
